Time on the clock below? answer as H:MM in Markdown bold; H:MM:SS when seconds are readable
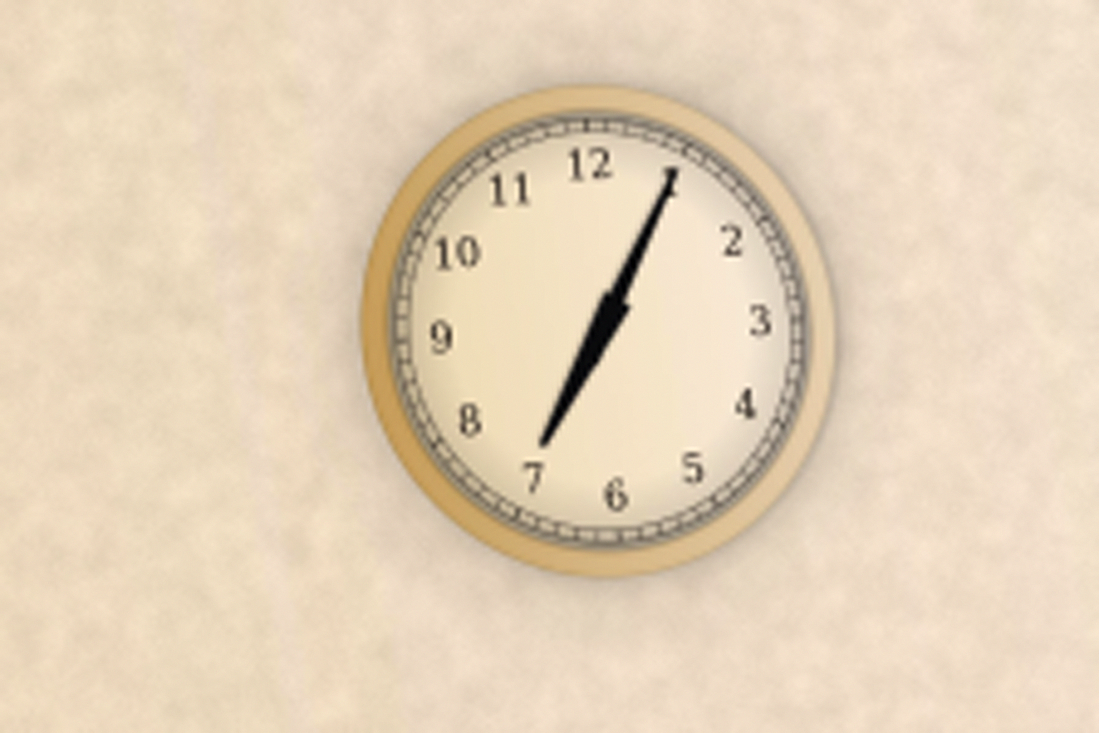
**7:05**
